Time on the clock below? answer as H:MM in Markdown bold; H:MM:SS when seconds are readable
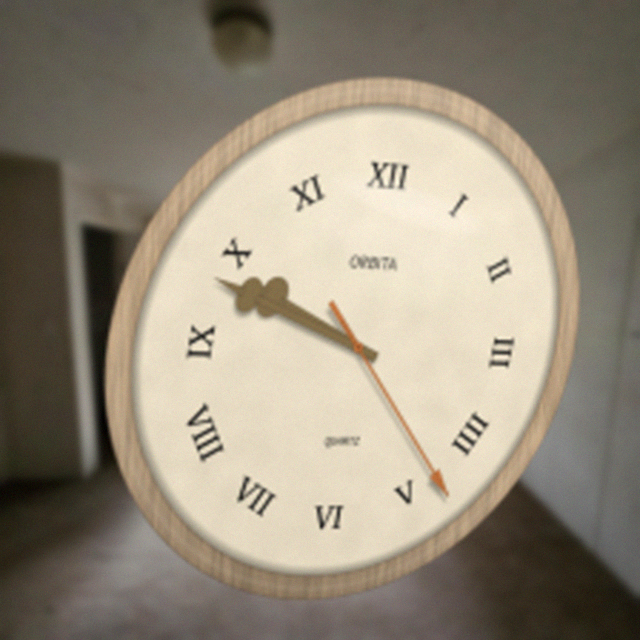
**9:48:23**
